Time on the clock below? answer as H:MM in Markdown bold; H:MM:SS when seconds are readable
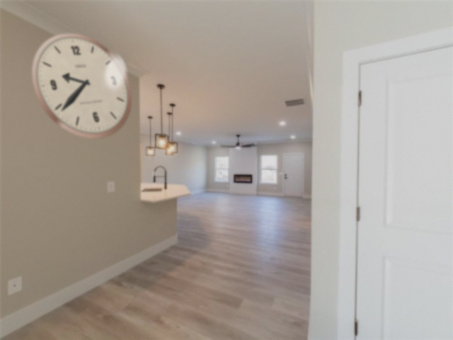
**9:39**
